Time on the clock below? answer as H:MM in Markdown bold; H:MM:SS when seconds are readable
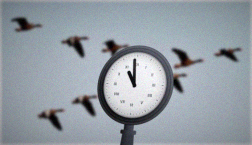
**10:59**
